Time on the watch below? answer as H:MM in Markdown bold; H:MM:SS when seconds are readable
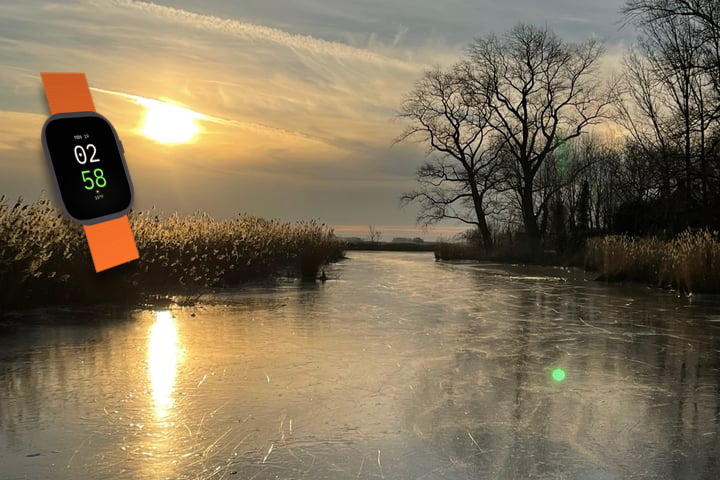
**2:58**
